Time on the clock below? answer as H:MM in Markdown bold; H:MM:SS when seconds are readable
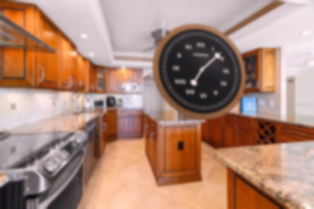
**7:08**
